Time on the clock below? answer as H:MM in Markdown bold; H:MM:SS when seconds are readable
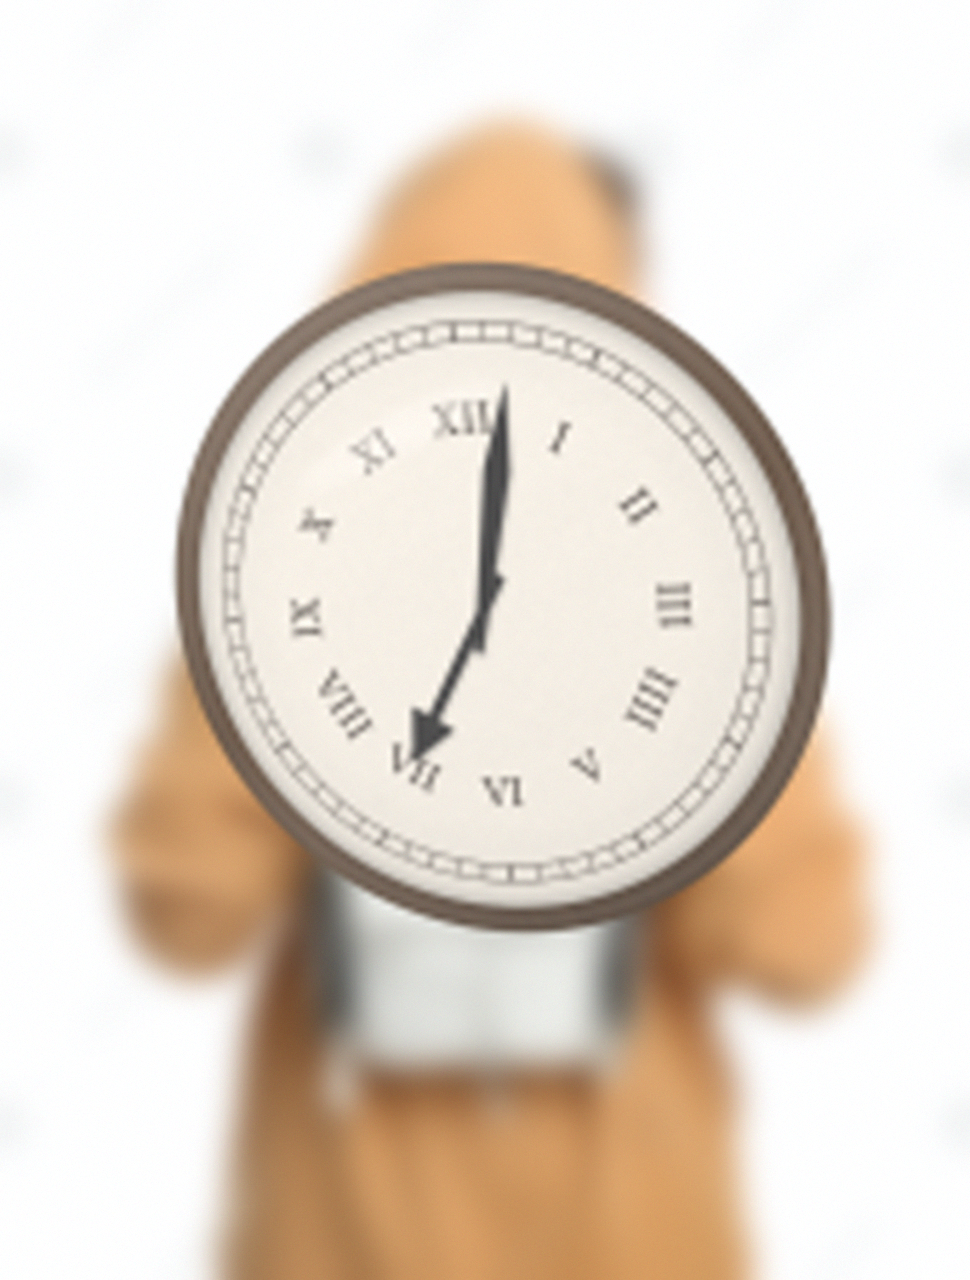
**7:02**
